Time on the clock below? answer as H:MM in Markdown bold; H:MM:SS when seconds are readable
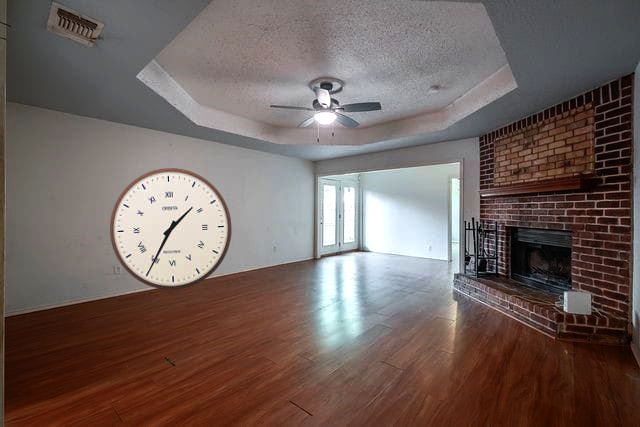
**1:35**
